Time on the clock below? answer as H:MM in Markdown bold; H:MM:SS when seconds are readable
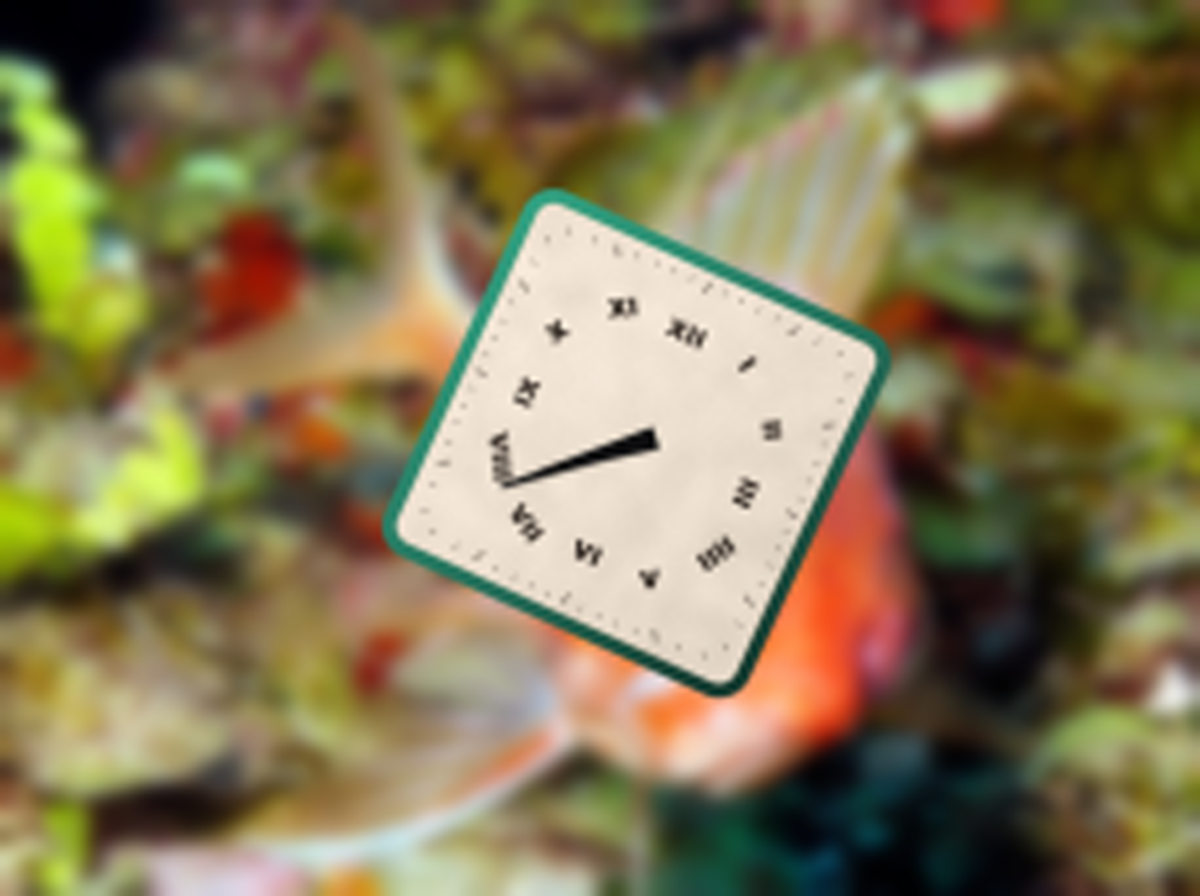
**7:38**
